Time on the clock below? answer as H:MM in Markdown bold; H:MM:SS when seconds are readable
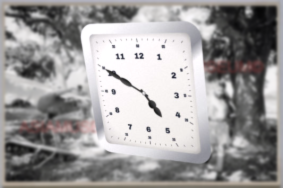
**4:50**
